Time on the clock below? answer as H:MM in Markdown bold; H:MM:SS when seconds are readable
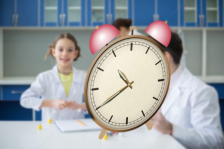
**10:40**
